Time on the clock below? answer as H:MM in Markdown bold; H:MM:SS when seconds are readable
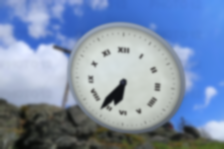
**6:36**
